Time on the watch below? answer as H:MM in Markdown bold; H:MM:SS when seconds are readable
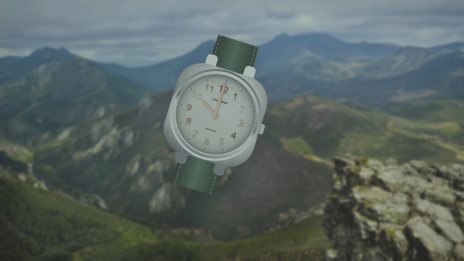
**10:00**
